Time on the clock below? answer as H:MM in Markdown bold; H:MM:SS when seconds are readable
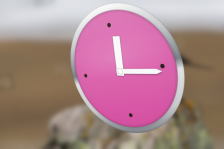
**12:16**
